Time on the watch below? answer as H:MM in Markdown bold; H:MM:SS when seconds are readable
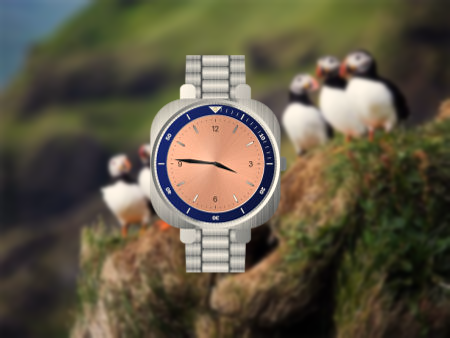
**3:46**
